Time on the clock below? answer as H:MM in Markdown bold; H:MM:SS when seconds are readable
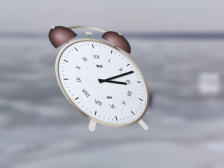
**3:12**
